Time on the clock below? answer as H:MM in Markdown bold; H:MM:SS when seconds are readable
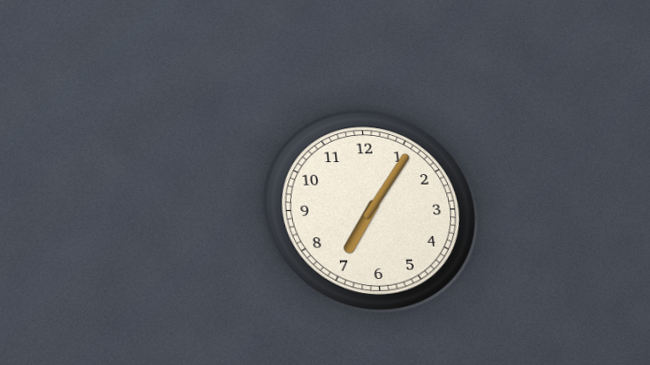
**7:06**
